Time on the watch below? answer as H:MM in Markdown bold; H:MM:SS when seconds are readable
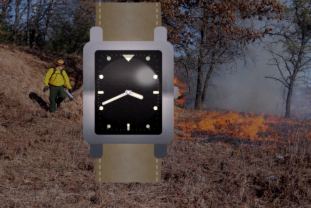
**3:41**
